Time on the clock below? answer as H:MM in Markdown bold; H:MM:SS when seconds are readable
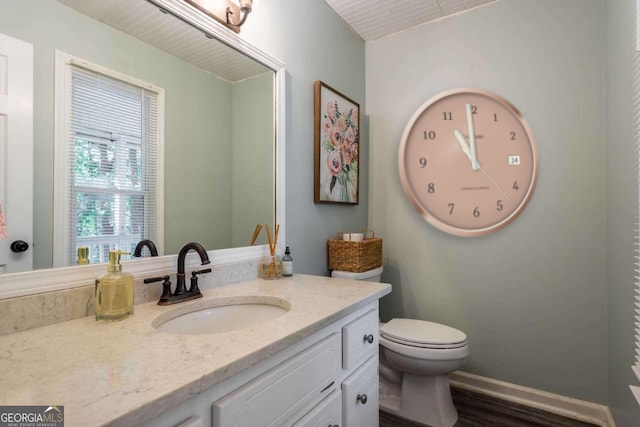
**10:59:23**
